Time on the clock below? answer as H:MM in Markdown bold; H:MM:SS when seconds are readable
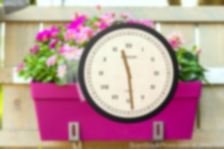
**11:29**
